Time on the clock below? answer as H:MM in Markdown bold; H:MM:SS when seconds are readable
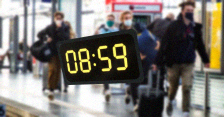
**8:59**
